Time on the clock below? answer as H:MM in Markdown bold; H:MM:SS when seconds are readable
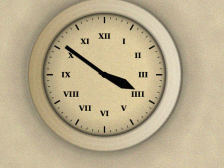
**3:51**
